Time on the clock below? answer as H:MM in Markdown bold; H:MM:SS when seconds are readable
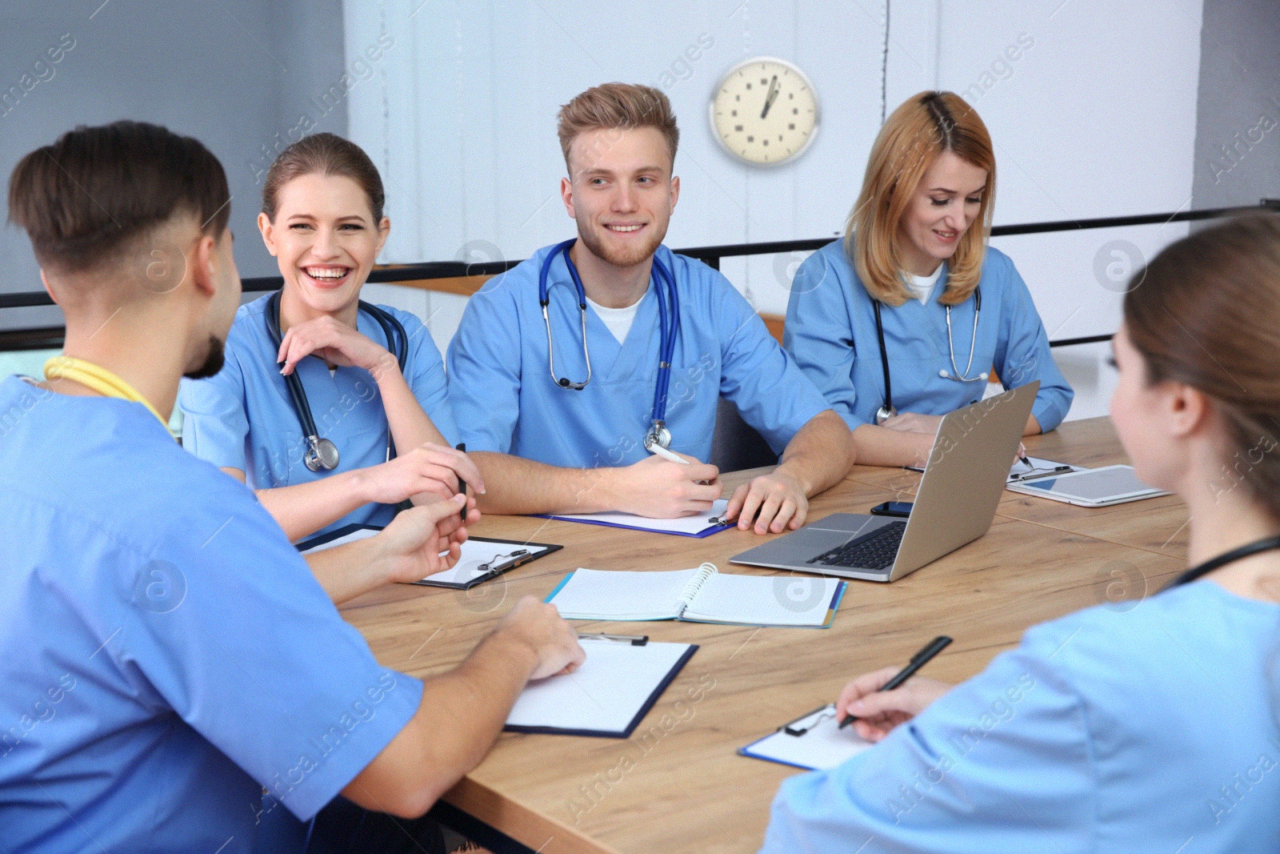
**1:03**
